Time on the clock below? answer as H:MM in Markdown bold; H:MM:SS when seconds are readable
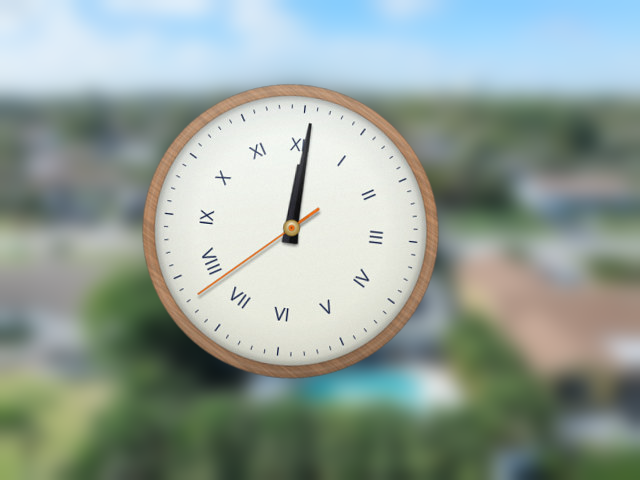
**12:00:38**
